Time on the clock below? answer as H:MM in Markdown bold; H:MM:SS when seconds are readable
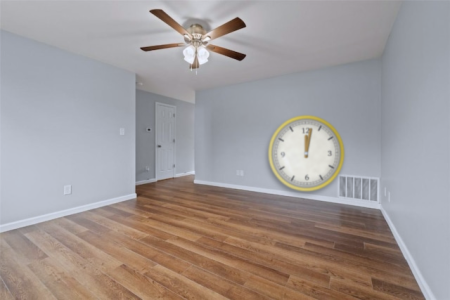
**12:02**
